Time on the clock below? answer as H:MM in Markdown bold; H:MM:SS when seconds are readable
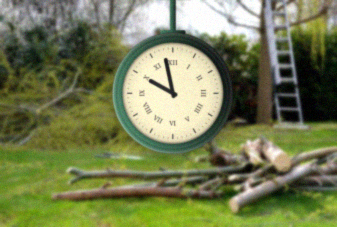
**9:58**
